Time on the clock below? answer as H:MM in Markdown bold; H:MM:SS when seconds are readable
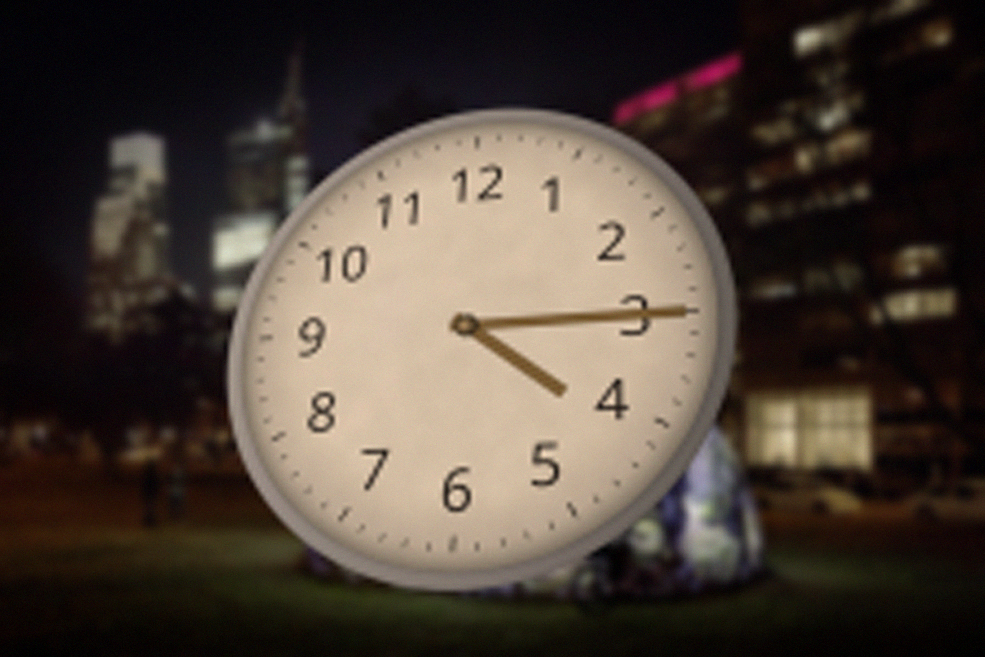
**4:15**
